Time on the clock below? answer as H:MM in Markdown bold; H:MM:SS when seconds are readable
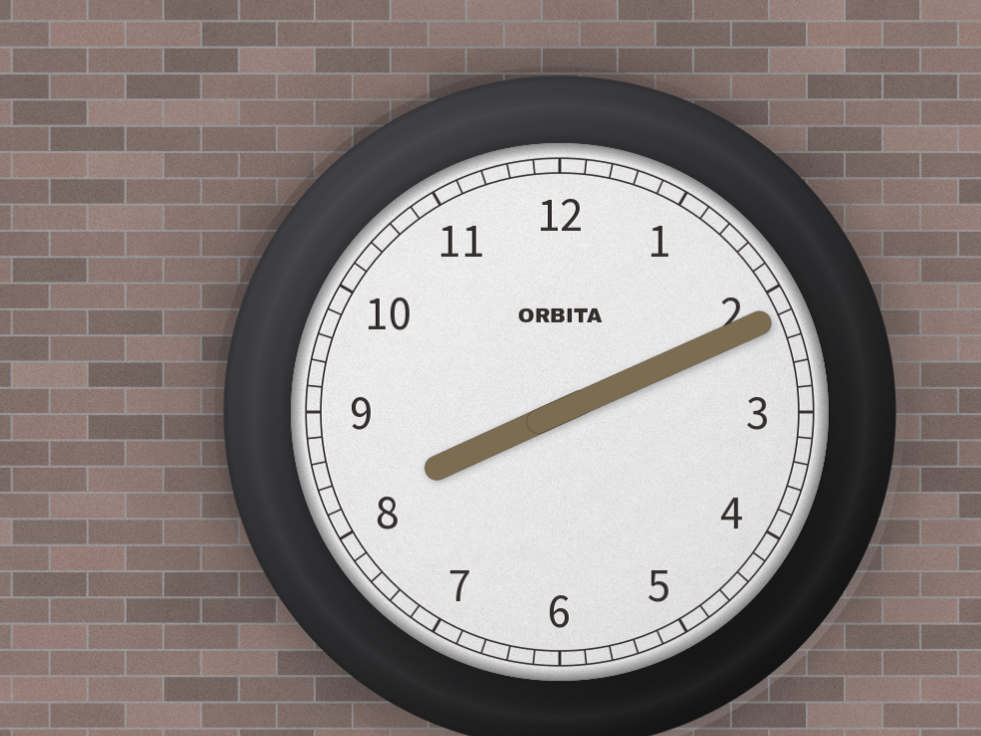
**8:11**
